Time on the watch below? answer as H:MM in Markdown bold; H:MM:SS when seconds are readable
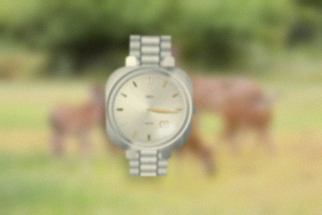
**3:16**
